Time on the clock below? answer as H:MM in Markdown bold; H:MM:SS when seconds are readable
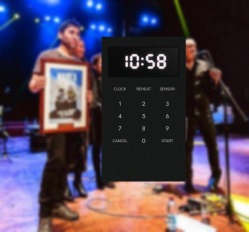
**10:58**
